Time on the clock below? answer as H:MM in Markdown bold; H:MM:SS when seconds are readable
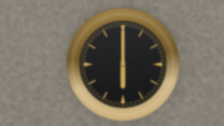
**6:00**
